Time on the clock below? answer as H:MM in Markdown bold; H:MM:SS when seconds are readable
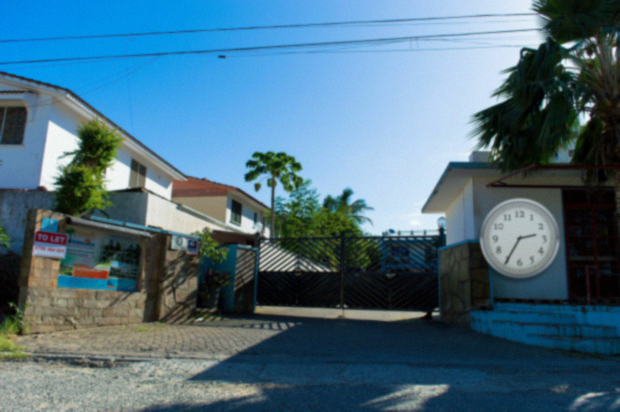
**2:35**
